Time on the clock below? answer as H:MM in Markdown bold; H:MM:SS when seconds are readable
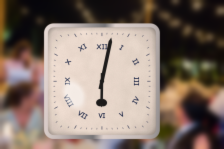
**6:02**
